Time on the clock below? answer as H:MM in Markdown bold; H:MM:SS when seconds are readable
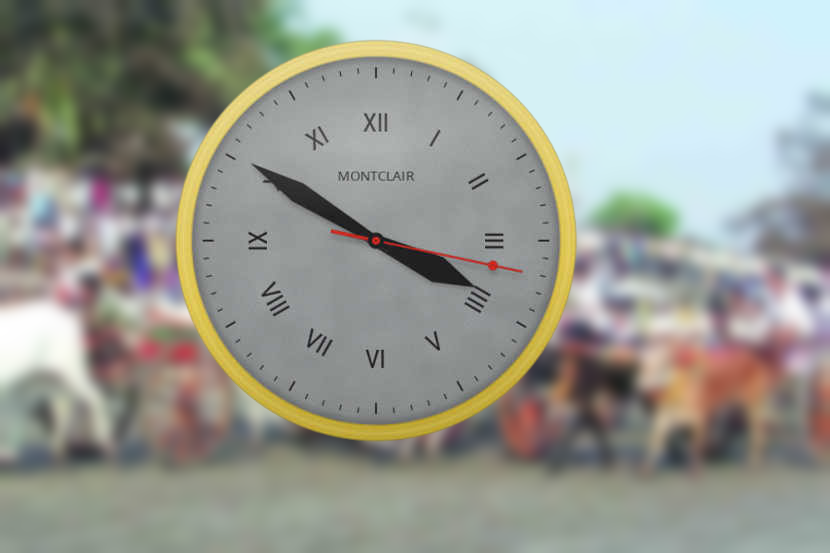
**3:50:17**
